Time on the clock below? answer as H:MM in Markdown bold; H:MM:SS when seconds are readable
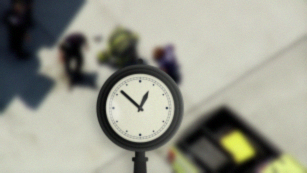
**12:52**
